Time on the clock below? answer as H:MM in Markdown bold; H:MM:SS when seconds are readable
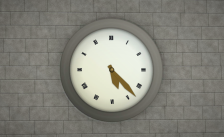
**5:23**
